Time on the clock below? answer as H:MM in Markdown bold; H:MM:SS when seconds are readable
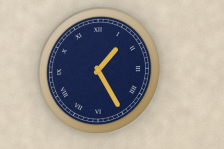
**1:25**
